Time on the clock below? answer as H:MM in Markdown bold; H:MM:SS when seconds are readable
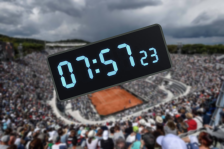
**7:57:23**
